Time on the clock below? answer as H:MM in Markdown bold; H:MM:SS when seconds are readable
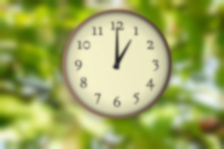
**1:00**
